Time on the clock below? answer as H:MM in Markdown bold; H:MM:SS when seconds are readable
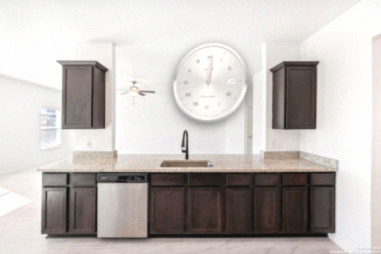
**12:01**
